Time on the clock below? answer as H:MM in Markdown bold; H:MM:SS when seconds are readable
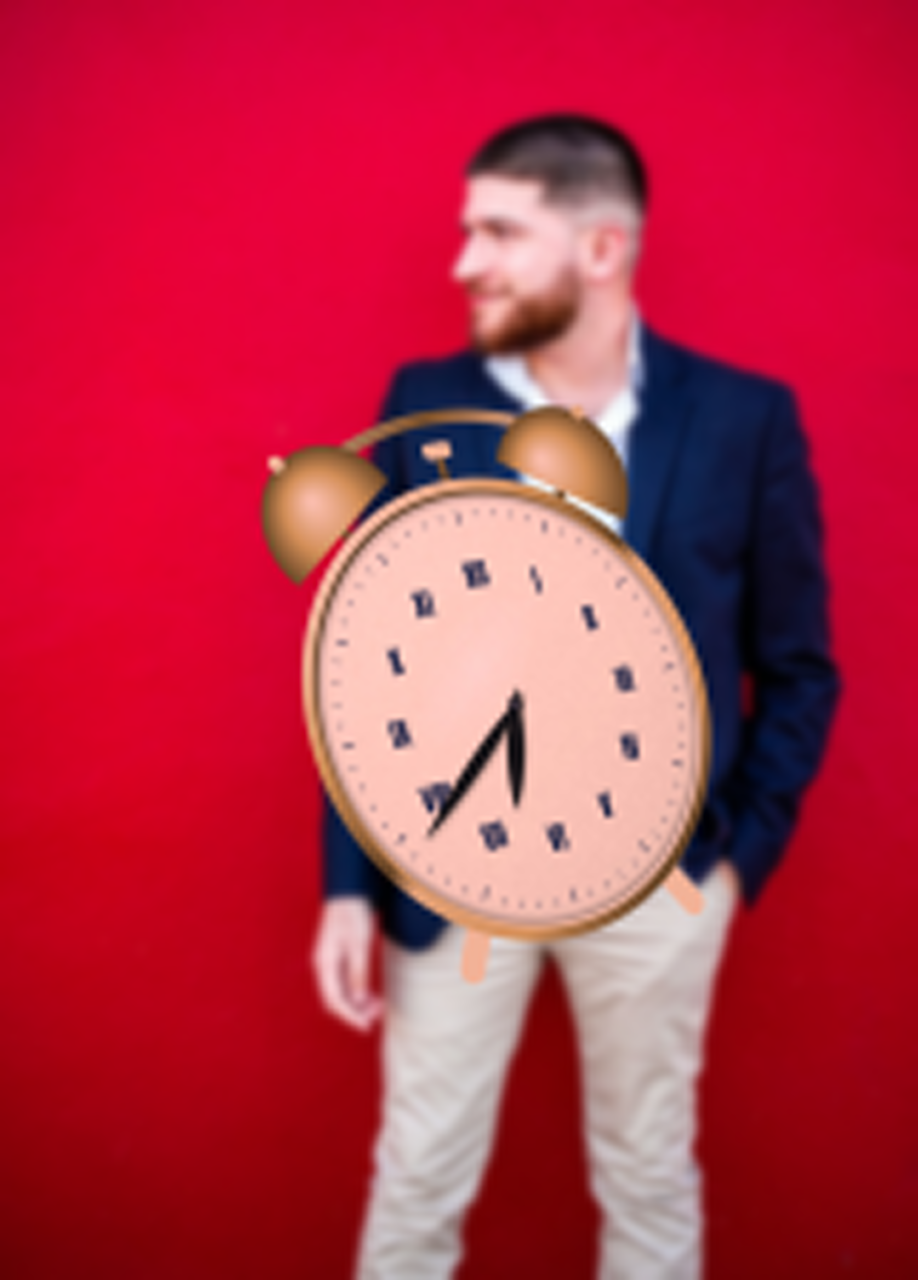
**6:39**
